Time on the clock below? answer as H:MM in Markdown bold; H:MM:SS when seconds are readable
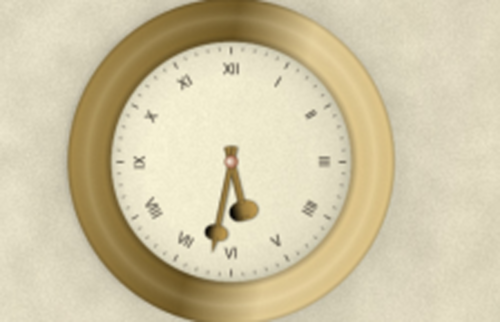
**5:32**
